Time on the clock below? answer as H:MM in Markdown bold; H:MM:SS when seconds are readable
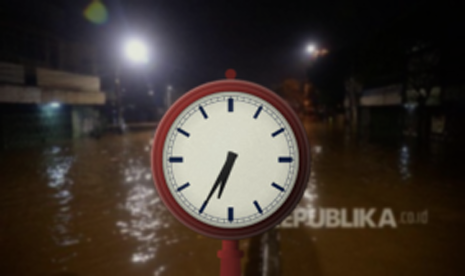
**6:35**
